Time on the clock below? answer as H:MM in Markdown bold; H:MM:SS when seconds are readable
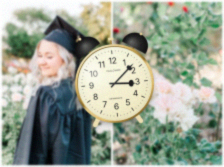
**3:08**
